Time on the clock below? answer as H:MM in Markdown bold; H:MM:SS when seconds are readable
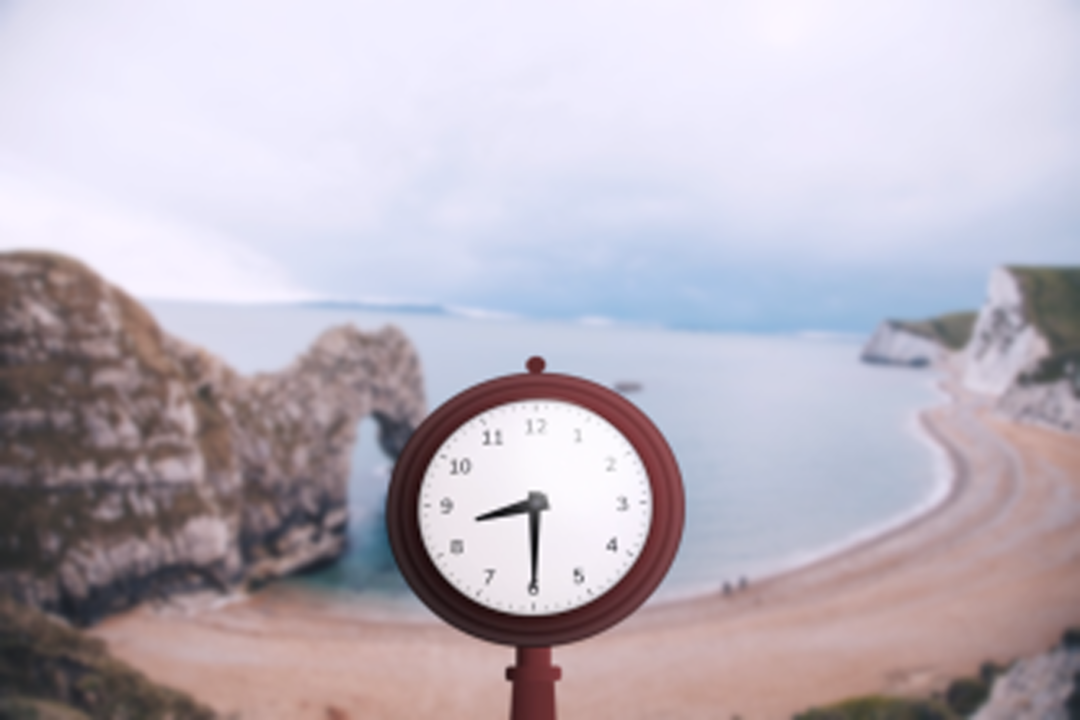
**8:30**
